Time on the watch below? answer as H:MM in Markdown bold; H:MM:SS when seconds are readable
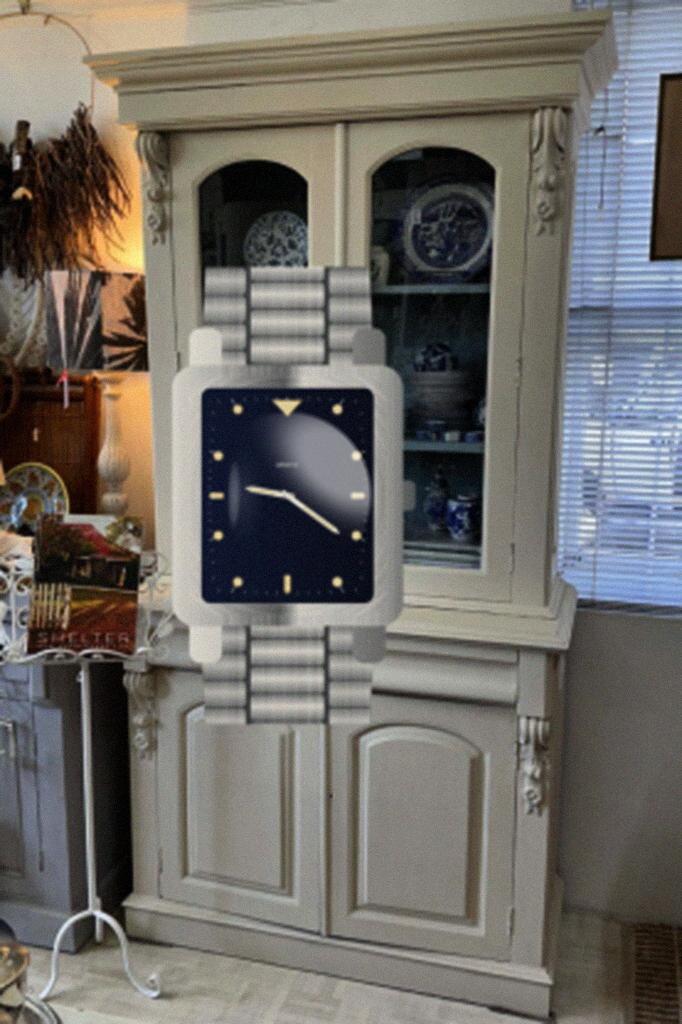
**9:21**
